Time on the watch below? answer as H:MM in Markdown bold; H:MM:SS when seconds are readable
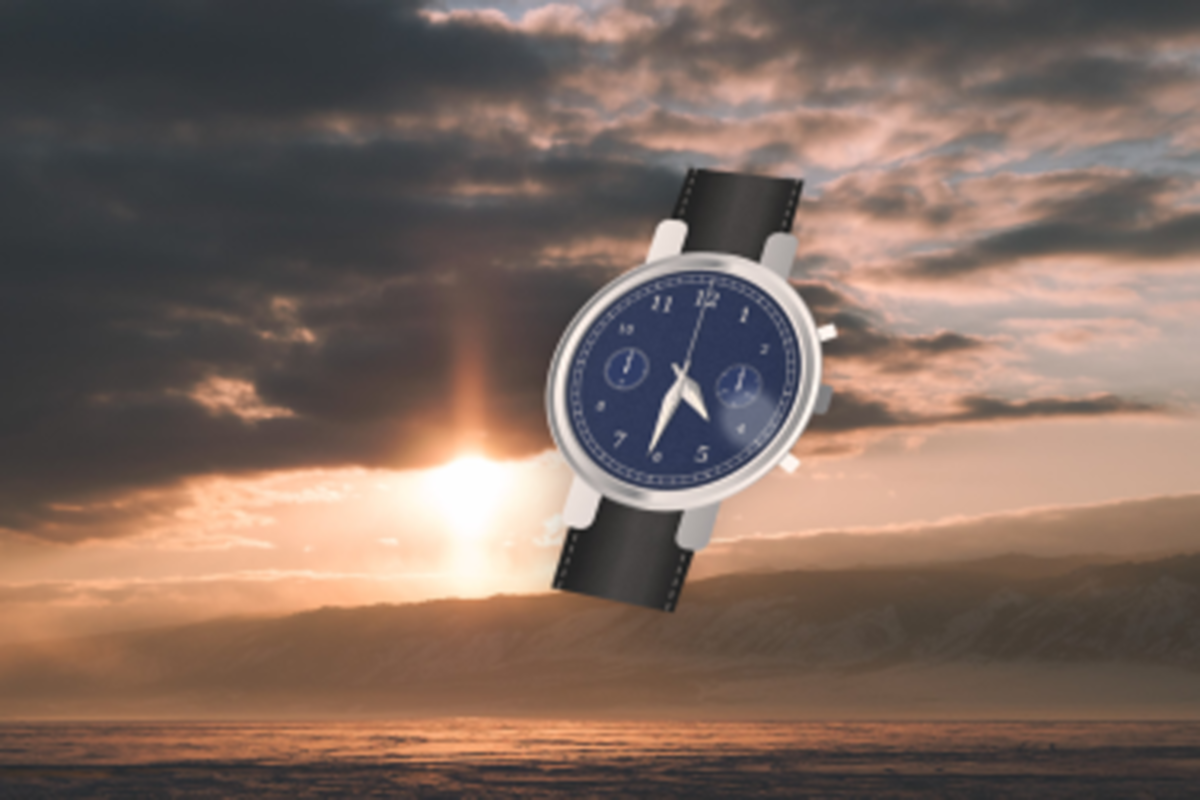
**4:31**
